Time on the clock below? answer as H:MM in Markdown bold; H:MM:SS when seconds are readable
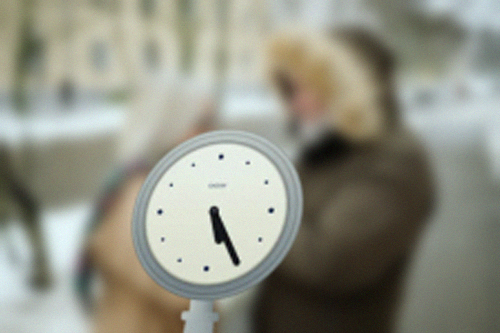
**5:25**
